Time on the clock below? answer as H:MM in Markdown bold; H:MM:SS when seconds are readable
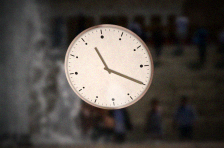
**11:20**
